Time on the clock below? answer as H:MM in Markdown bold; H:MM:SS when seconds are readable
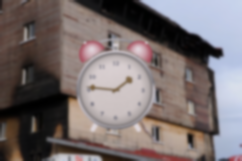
**1:46**
